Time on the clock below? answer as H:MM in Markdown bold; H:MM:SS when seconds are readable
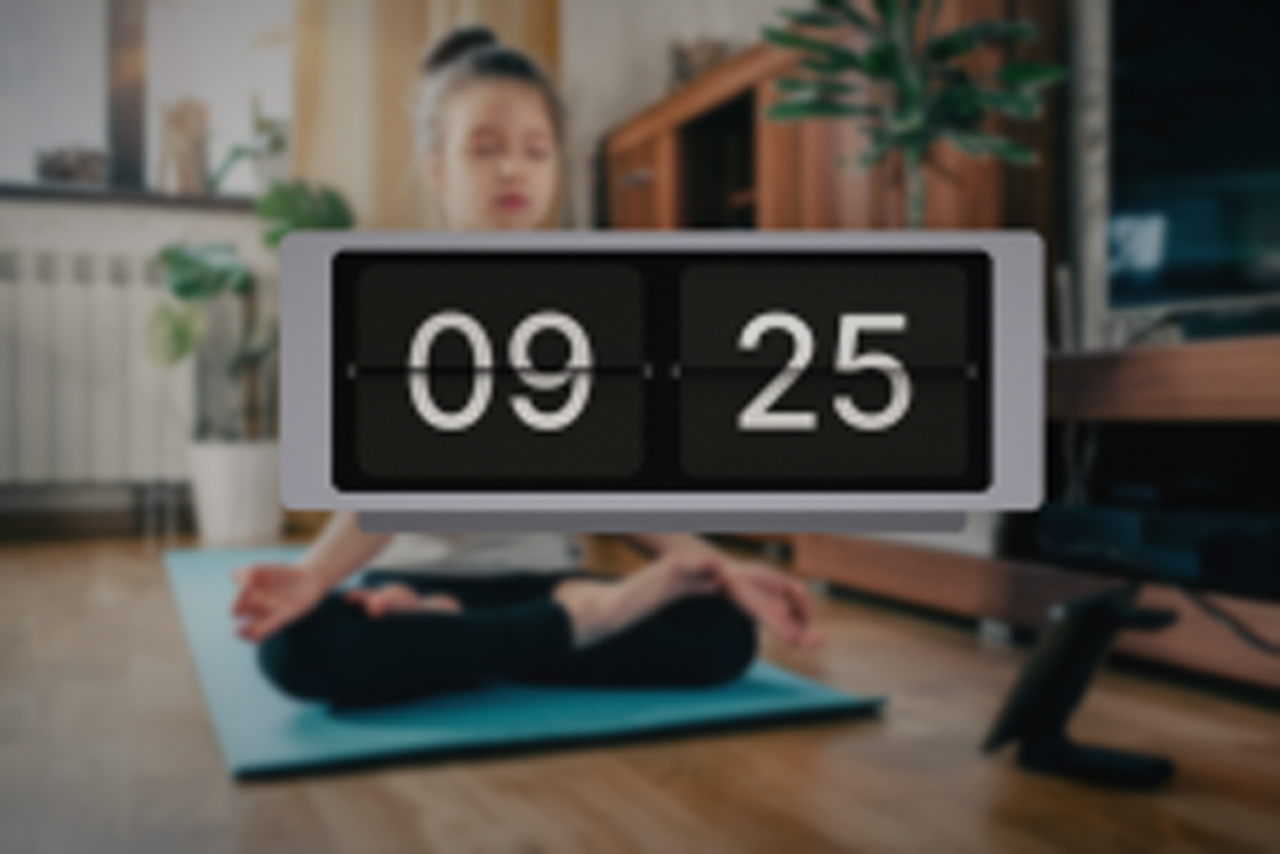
**9:25**
